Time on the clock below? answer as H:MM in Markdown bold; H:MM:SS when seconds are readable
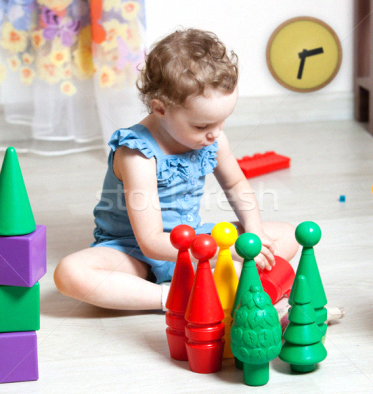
**2:32**
